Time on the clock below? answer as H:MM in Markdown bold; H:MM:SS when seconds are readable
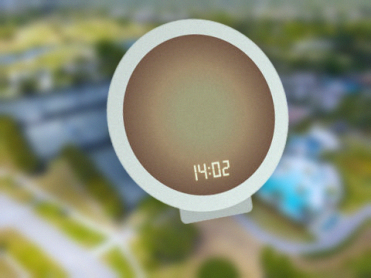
**14:02**
